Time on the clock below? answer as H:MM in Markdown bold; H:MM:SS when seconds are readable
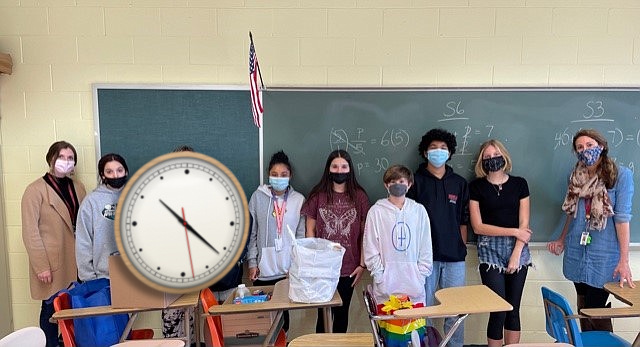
**10:21:28**
